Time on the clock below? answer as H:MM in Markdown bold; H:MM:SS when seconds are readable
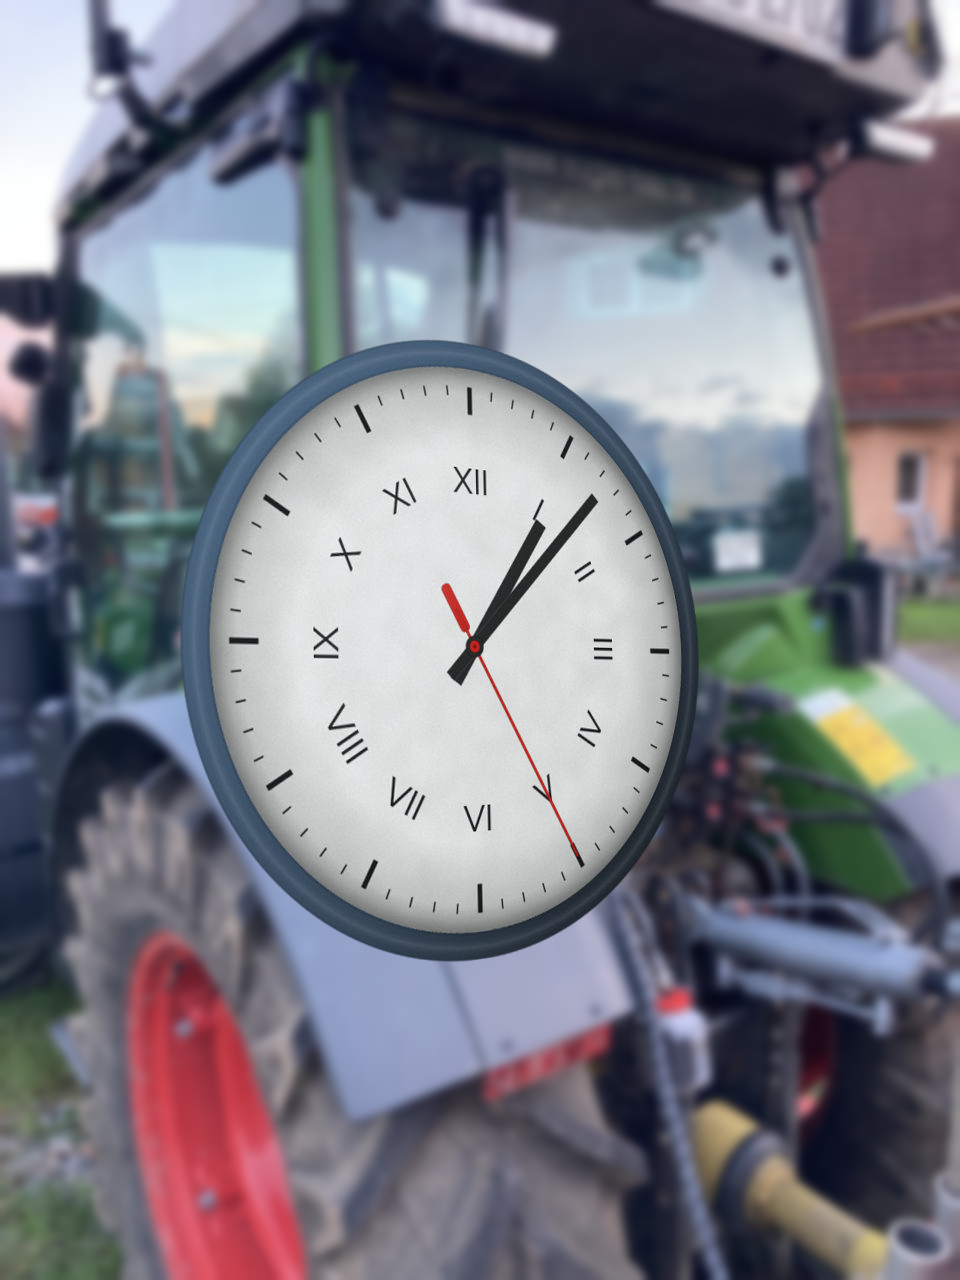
**1:07:25**
